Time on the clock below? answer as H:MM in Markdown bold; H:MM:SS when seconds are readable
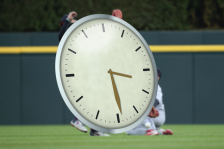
**3:29**
